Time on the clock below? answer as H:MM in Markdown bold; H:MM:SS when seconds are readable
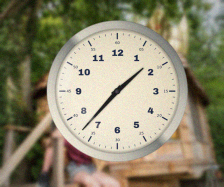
**1:37**
